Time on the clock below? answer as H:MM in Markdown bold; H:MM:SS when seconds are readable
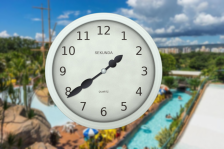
**1:39**
